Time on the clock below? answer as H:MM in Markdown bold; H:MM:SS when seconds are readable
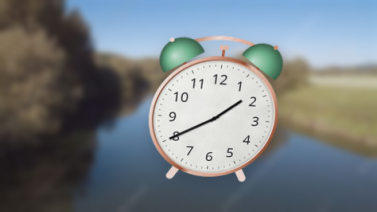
**1:40**
